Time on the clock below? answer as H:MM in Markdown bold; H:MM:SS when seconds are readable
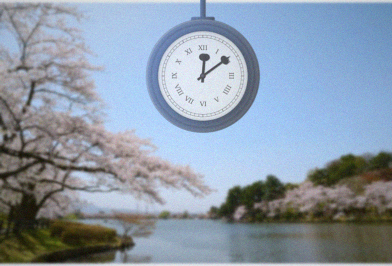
**12:09**
